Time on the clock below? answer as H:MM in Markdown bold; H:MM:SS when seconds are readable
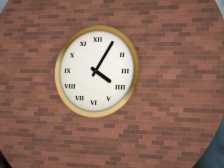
**4:05**
